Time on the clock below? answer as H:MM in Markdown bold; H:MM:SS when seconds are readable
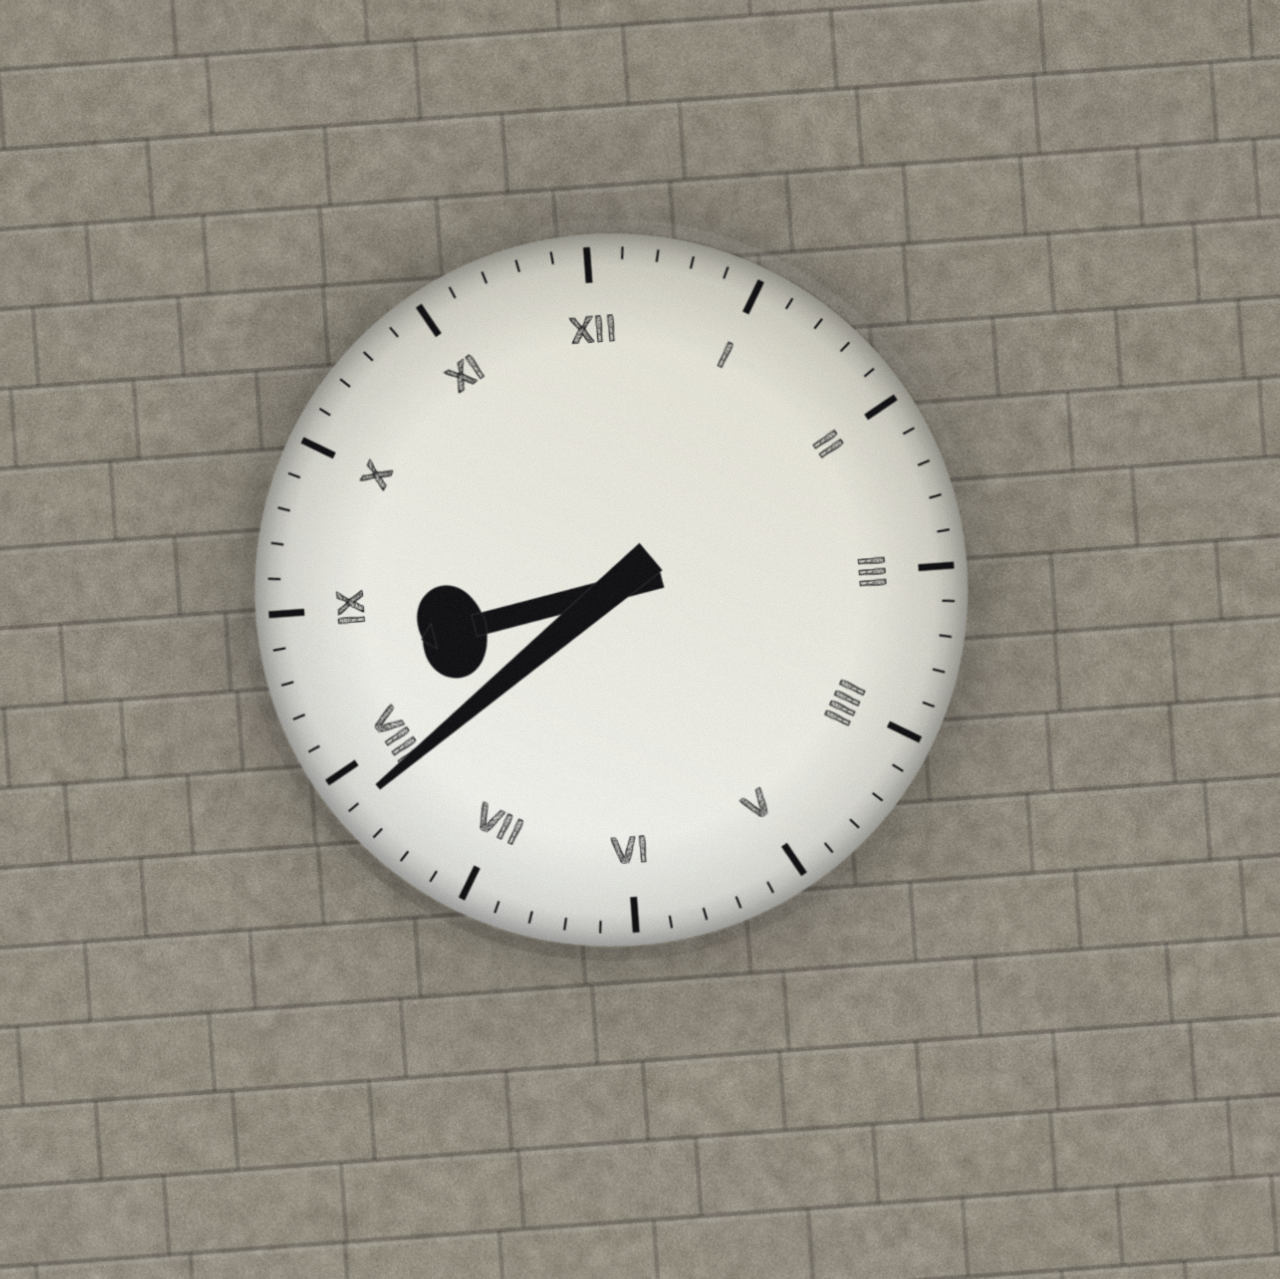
**8:39**
